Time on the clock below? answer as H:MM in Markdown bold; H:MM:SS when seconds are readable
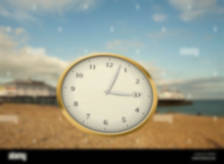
**3:03**
